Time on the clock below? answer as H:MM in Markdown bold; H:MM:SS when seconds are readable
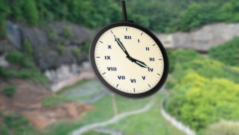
**3:55**
